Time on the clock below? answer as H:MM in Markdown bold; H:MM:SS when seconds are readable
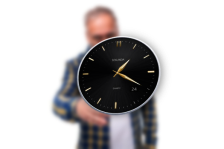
**1:20**
